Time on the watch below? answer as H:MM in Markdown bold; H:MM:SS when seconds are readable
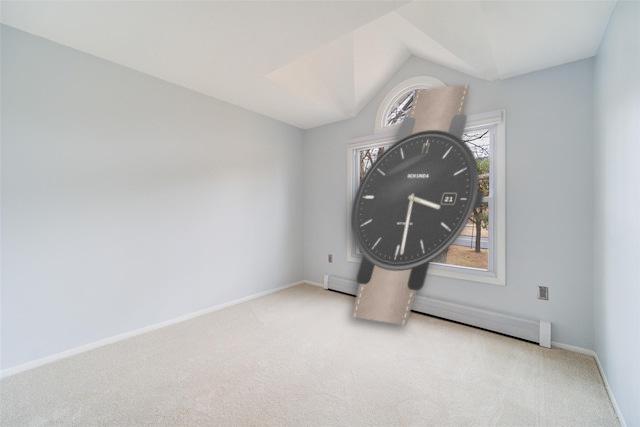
**3:29**
